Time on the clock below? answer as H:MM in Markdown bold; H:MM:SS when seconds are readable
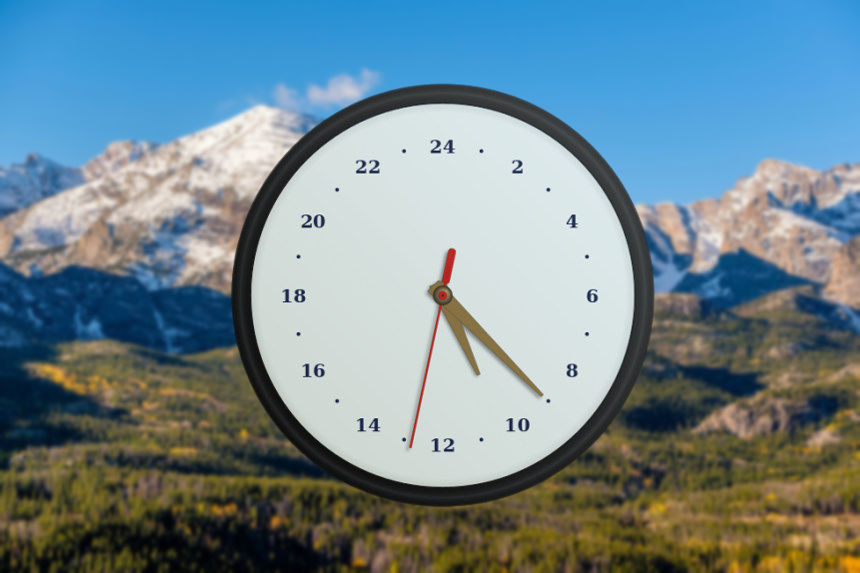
**10:22:32**
